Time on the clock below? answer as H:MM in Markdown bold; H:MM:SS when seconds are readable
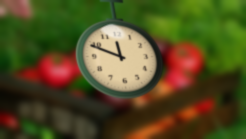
**11:49**
